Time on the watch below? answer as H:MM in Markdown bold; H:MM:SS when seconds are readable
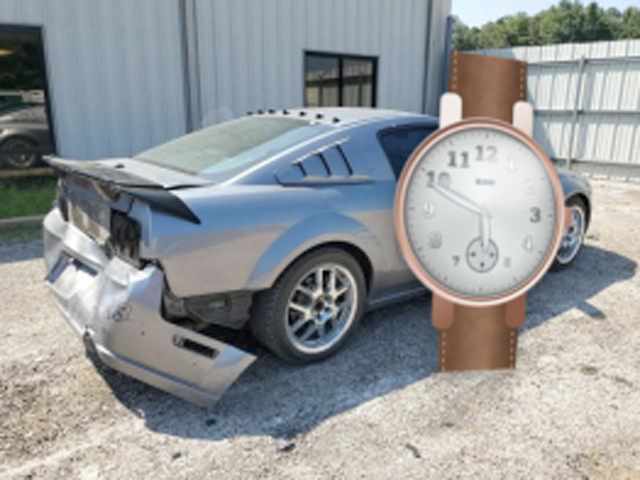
**5:49**
